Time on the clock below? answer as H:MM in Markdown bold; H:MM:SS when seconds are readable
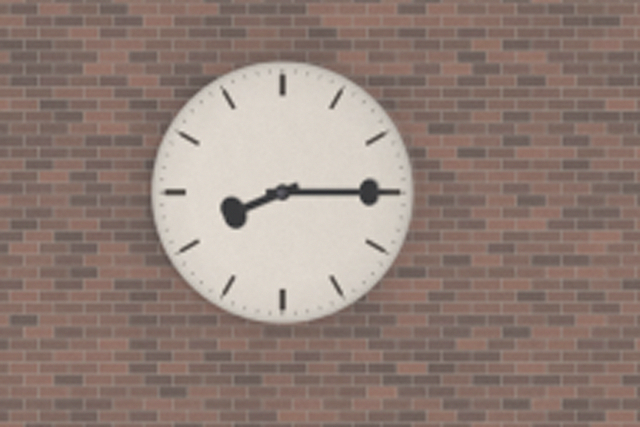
**8:15**
